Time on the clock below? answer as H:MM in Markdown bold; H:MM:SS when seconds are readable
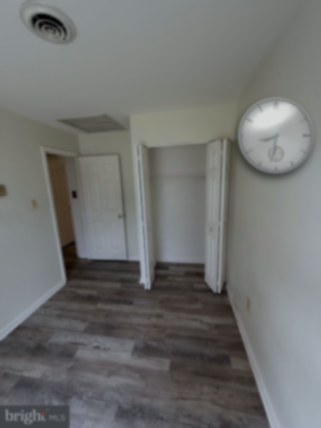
**8:32**
